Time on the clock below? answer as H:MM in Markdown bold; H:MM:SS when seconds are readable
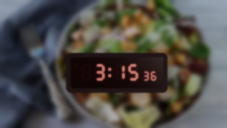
**3:15:36**
